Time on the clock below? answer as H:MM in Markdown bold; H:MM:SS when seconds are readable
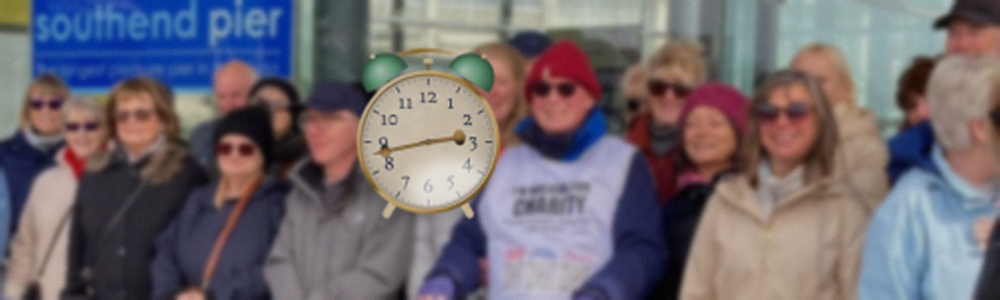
**2:43**
